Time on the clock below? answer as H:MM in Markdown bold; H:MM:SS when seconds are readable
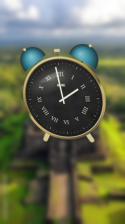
**1:59**
